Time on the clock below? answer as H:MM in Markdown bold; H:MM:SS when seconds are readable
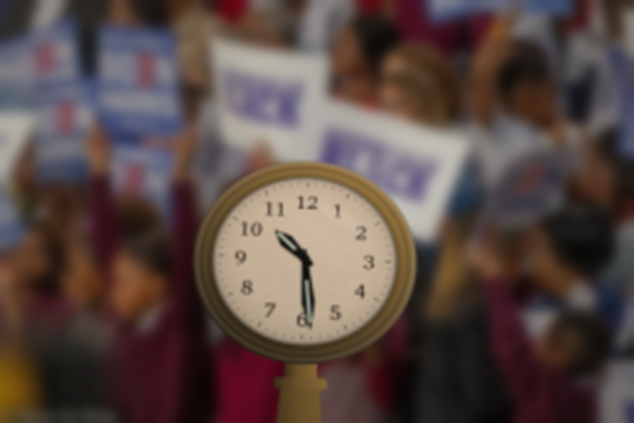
**10:29**
